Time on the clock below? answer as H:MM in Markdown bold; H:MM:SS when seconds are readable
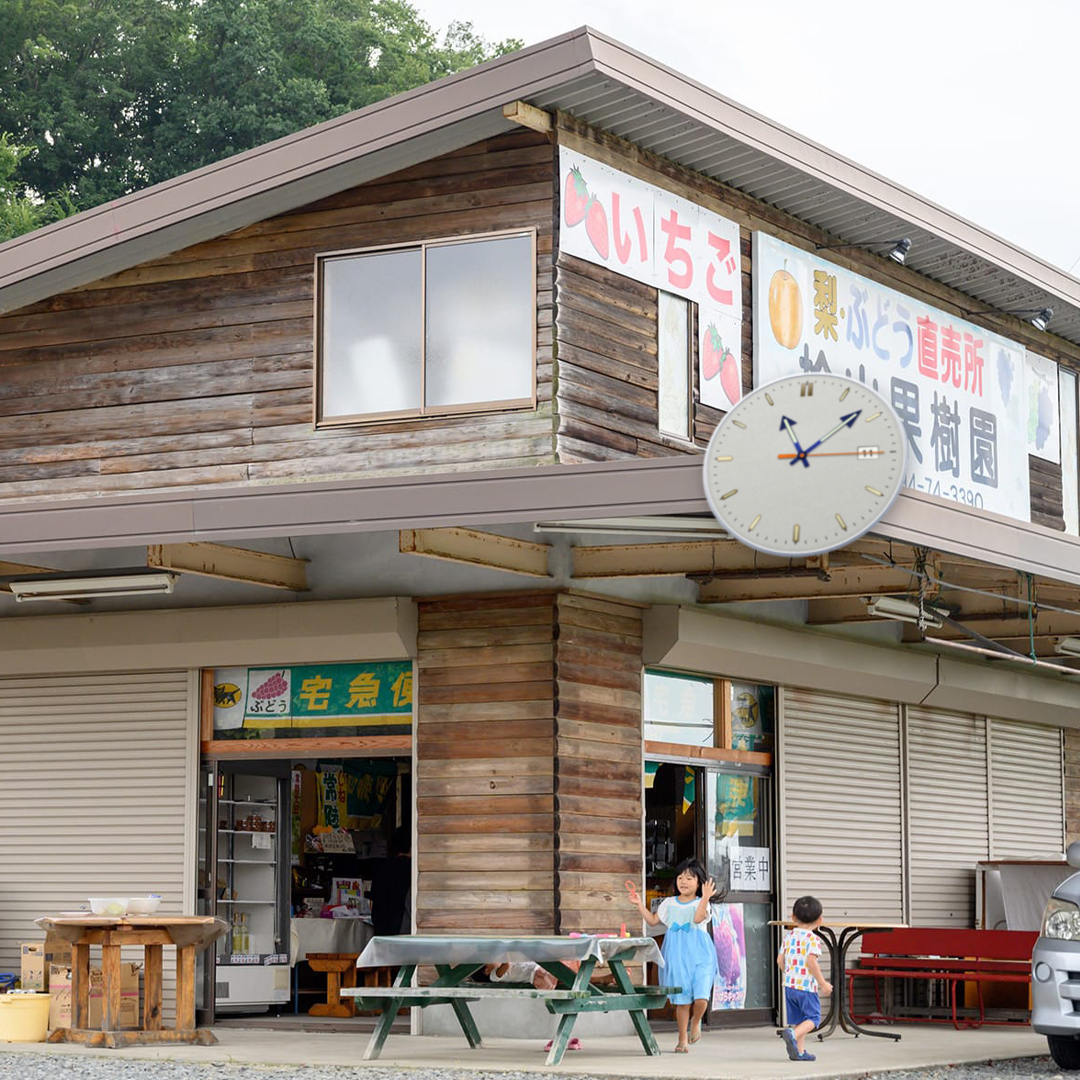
**11:08:15**
